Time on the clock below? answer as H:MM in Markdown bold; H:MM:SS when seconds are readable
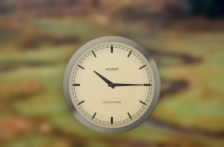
**10:15**
